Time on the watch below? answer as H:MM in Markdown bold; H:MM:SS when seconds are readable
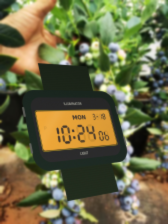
**10:24:06**
